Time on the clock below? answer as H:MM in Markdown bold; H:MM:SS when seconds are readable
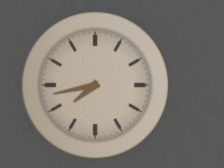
**7:43**
